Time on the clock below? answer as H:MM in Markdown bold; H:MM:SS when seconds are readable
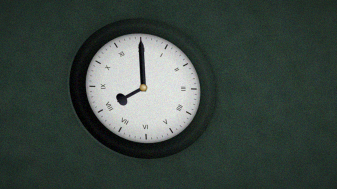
**8:00**
